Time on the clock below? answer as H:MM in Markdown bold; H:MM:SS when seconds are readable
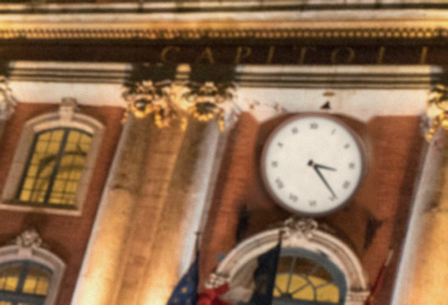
**3:24**
